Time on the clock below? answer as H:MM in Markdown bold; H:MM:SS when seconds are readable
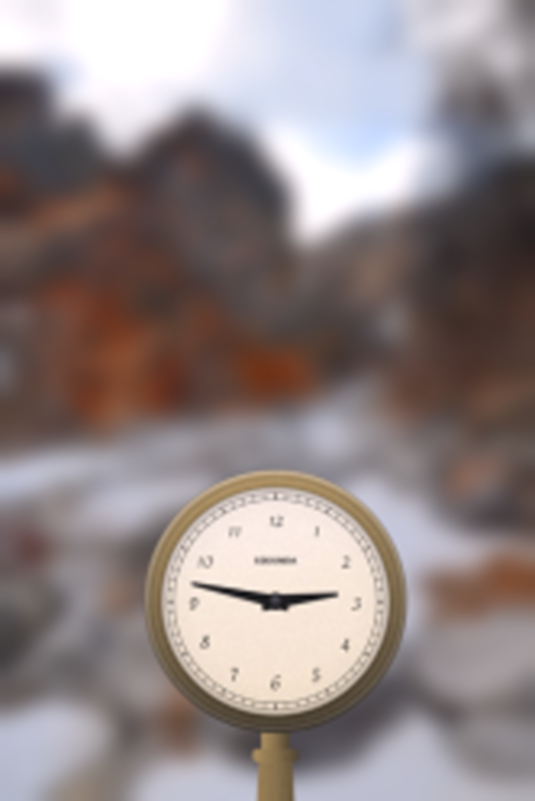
**2:47**
